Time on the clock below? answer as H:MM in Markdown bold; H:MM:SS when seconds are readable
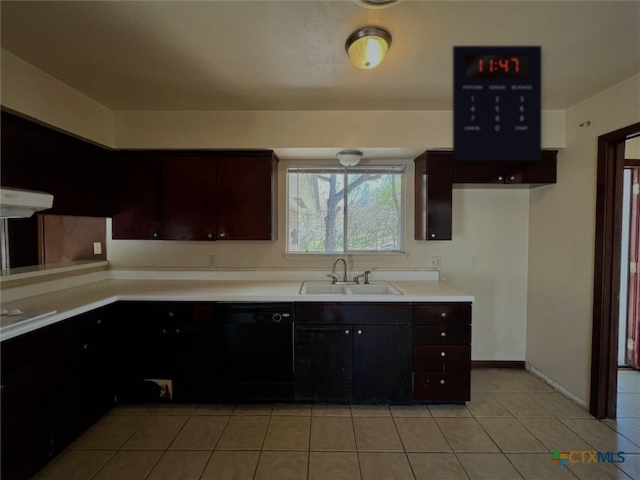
**11:47**
